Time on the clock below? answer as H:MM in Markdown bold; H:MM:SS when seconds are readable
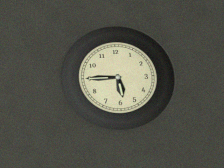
**5:45**
